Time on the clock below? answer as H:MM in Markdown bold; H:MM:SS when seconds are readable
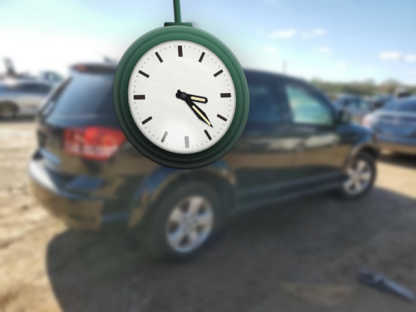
**3:23**
